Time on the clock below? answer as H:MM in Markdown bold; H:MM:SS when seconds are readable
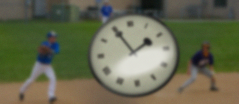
**1:55**
